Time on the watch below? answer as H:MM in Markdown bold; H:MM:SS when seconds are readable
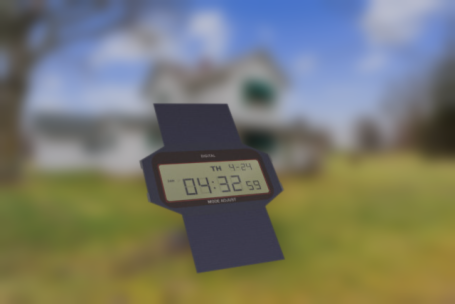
**4:32:59**
